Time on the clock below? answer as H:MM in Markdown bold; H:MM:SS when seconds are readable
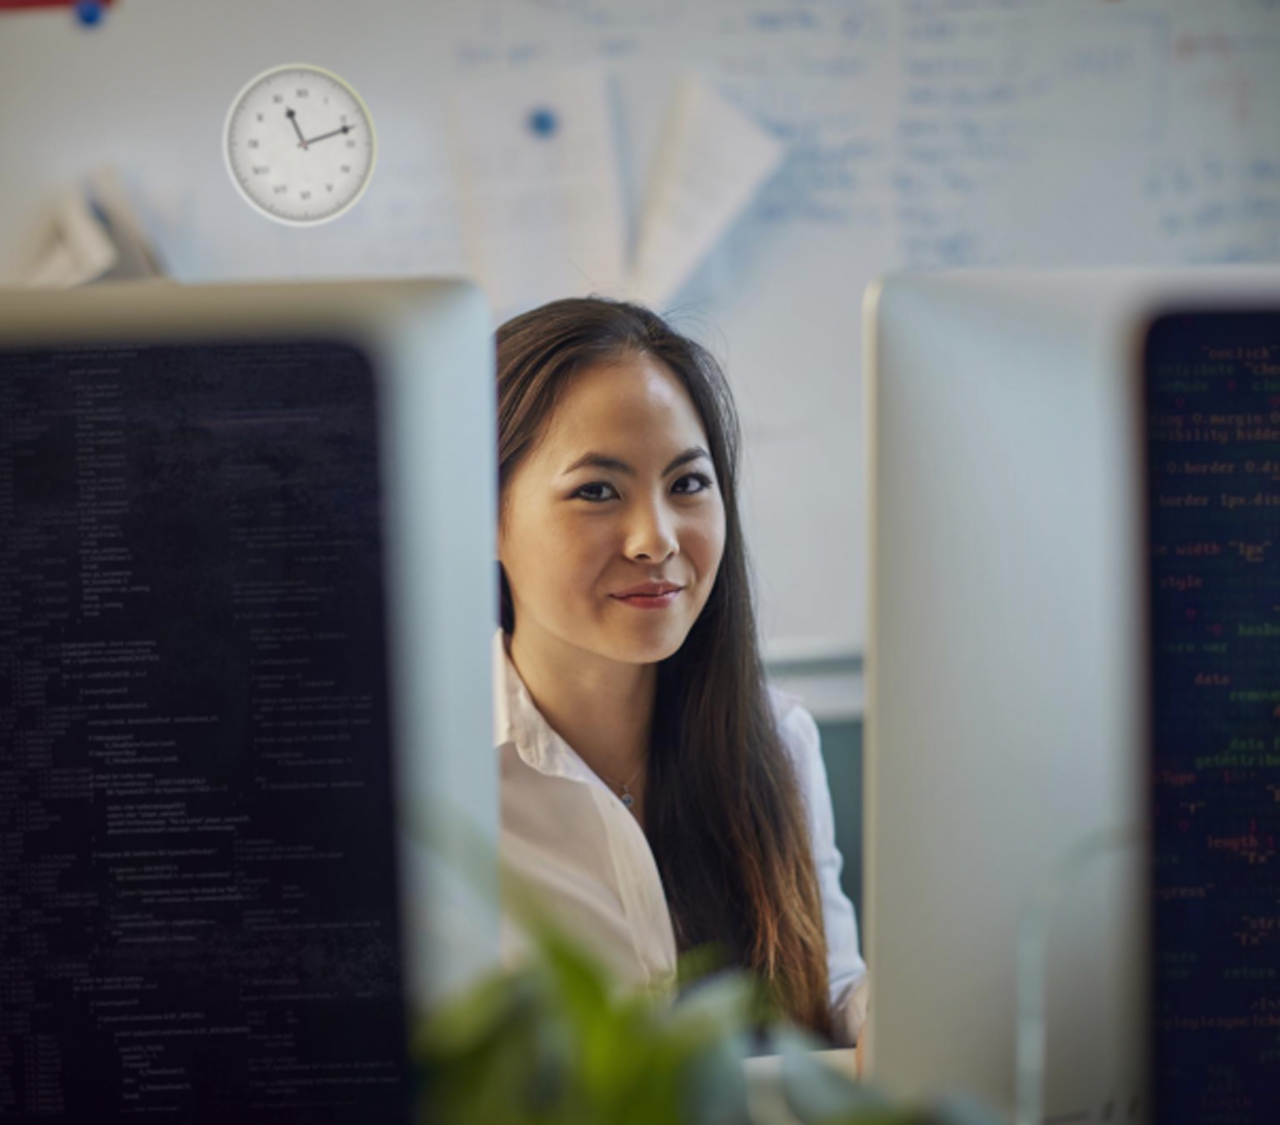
**11:12**
